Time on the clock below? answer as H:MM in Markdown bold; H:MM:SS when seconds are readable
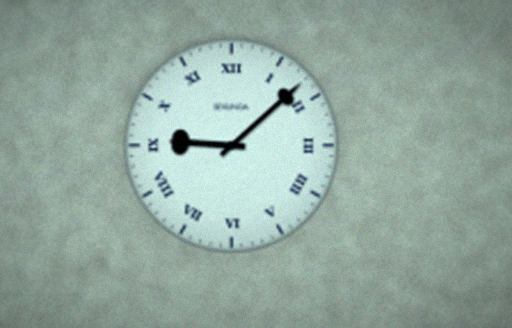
**9:08**
